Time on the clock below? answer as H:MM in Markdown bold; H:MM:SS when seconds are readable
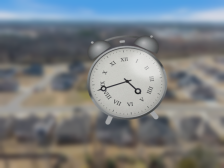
**4:43**
